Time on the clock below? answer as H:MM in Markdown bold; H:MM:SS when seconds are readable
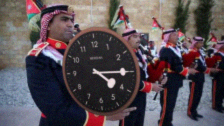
**4:15**
